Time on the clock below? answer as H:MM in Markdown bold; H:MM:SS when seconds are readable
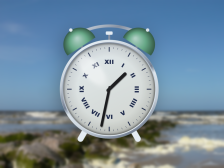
**1:32**
